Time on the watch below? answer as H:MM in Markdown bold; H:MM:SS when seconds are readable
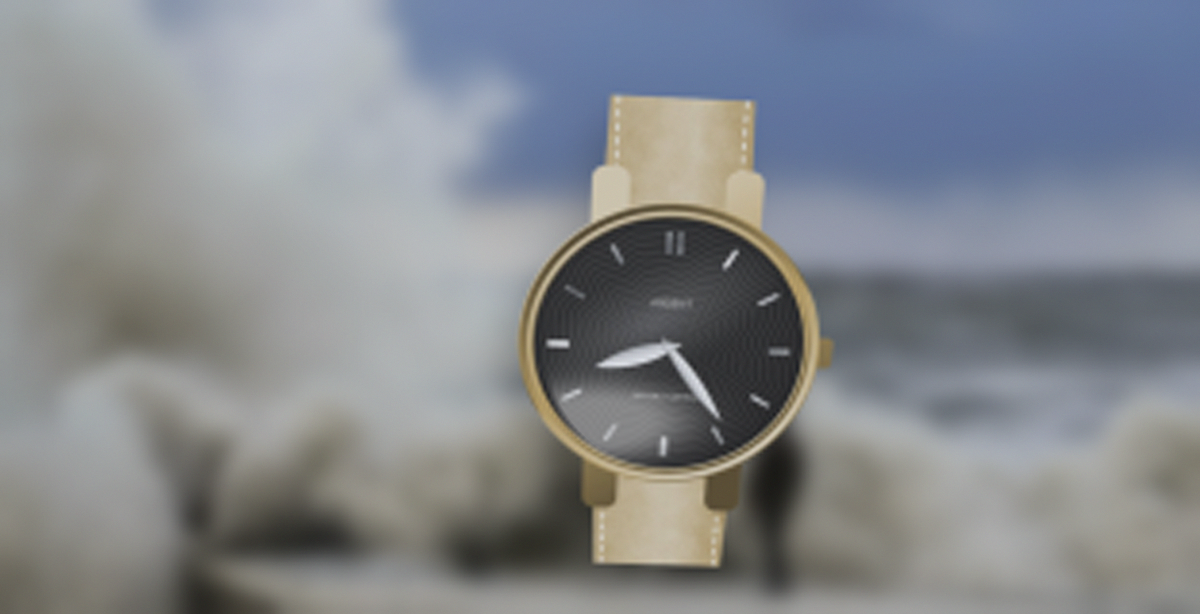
**8:24**
